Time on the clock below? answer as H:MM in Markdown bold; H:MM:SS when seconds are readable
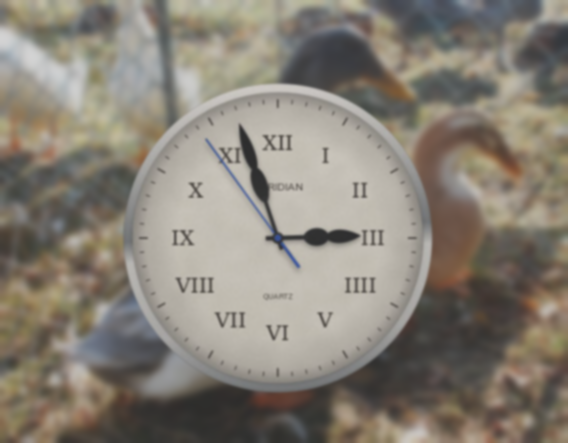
**2:56:54**
